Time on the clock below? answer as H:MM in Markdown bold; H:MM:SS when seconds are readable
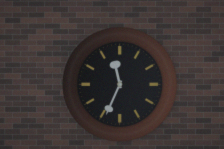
**11:34**
